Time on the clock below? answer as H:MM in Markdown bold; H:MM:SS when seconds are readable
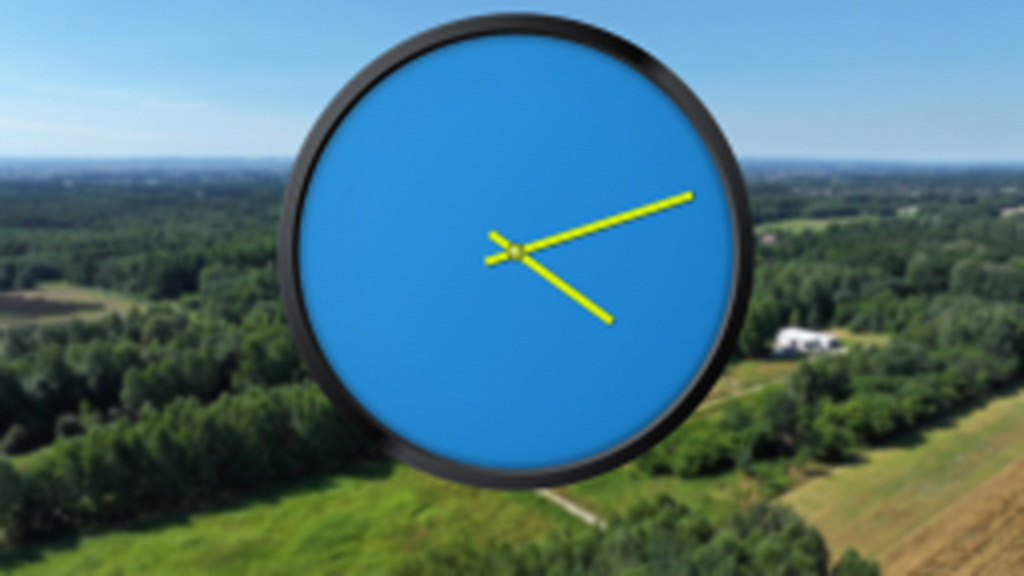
**4:12**
